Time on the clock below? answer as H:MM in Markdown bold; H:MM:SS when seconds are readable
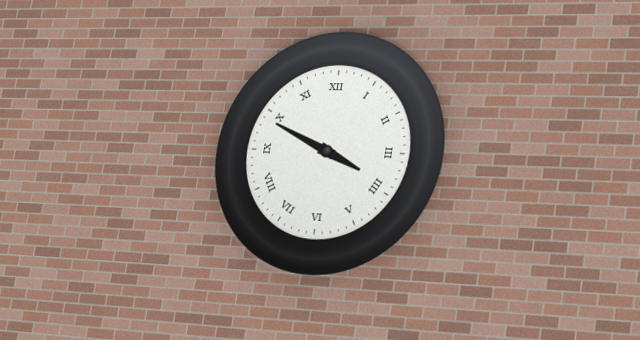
**3:49**
